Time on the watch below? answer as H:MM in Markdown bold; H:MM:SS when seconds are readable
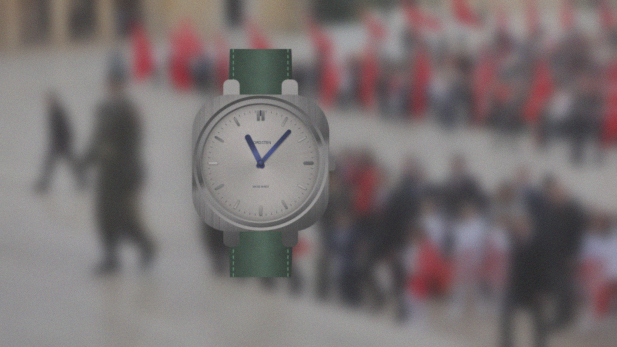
**11:07**
